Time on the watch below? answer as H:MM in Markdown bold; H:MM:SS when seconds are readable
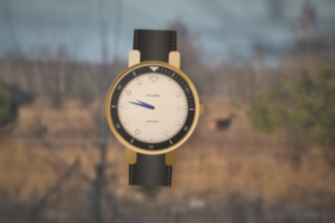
**9:47**
